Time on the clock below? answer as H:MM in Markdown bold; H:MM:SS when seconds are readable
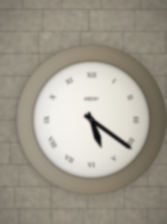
**5:21**
